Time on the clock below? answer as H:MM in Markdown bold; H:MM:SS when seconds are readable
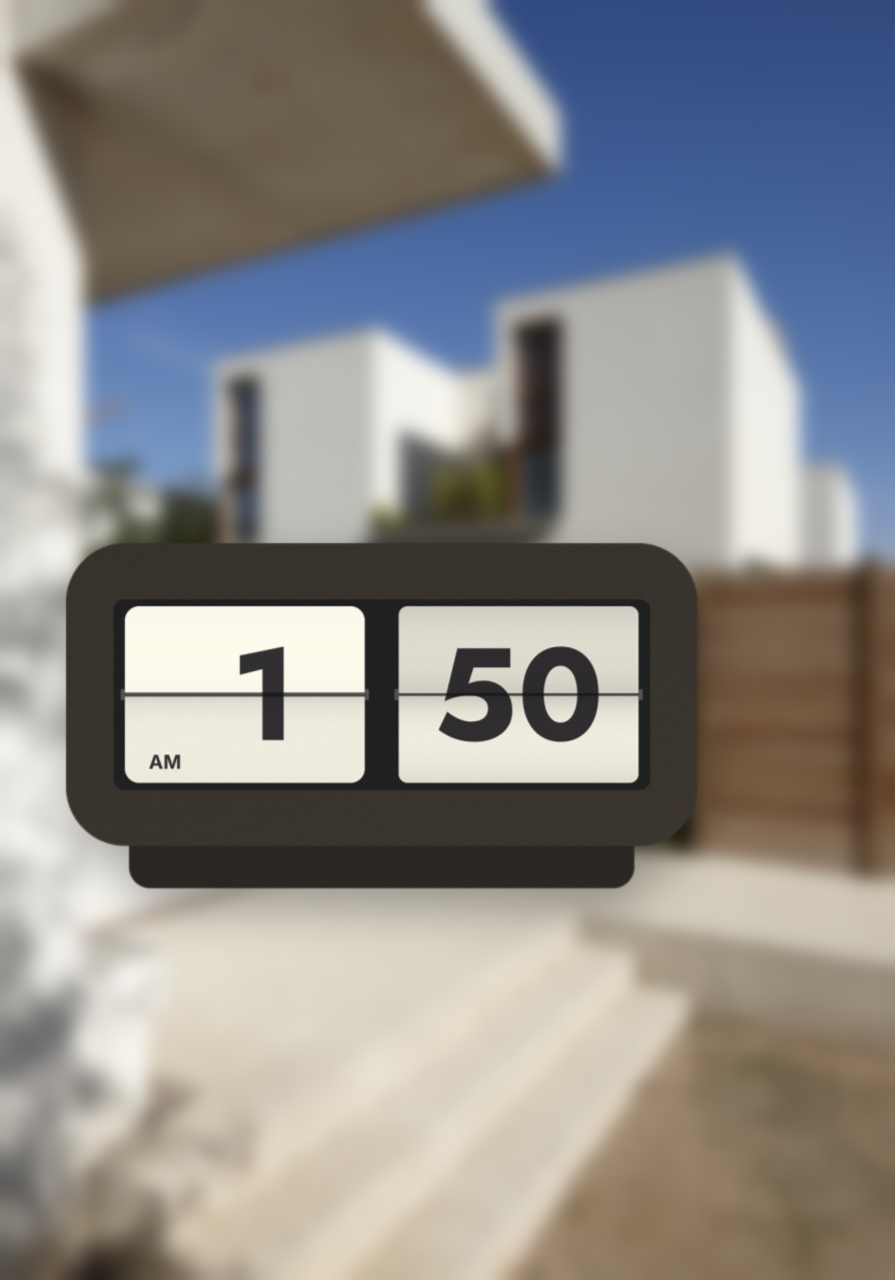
**1:50**
